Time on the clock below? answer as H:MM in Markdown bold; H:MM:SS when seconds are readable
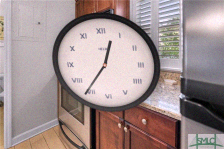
**12:36**
